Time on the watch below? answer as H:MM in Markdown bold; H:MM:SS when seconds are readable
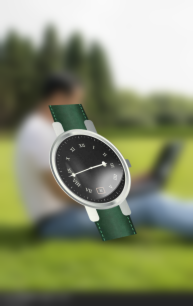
**2:43**
